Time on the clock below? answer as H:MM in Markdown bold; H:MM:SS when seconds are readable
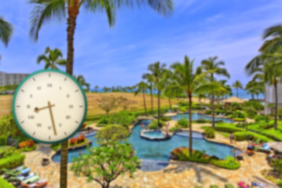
**8:28**
